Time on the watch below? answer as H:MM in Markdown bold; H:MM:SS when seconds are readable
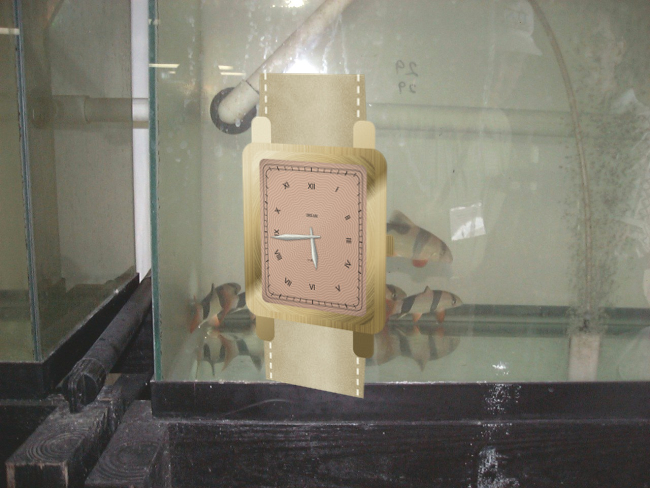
**5:44**
